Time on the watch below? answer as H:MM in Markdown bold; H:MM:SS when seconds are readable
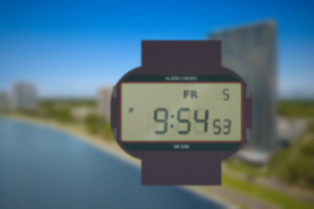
**9:54:53**
